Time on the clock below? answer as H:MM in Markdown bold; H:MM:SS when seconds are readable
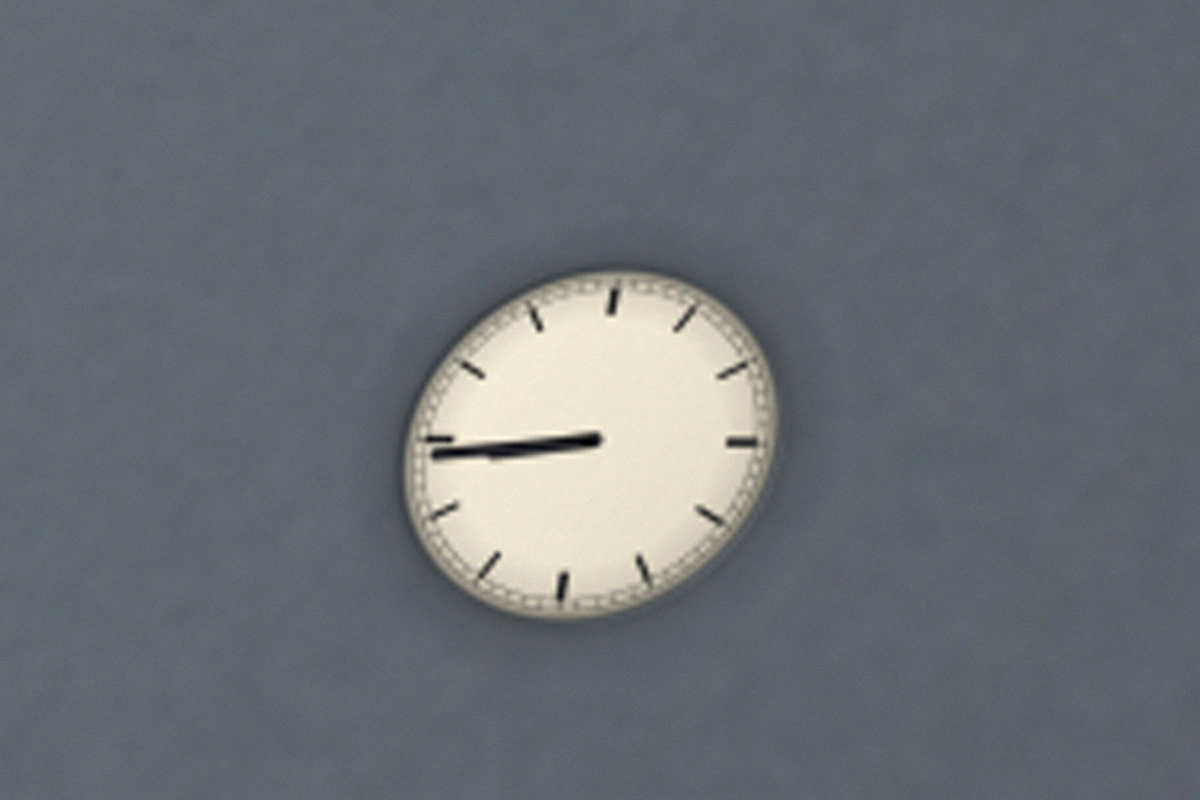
**8:44**
